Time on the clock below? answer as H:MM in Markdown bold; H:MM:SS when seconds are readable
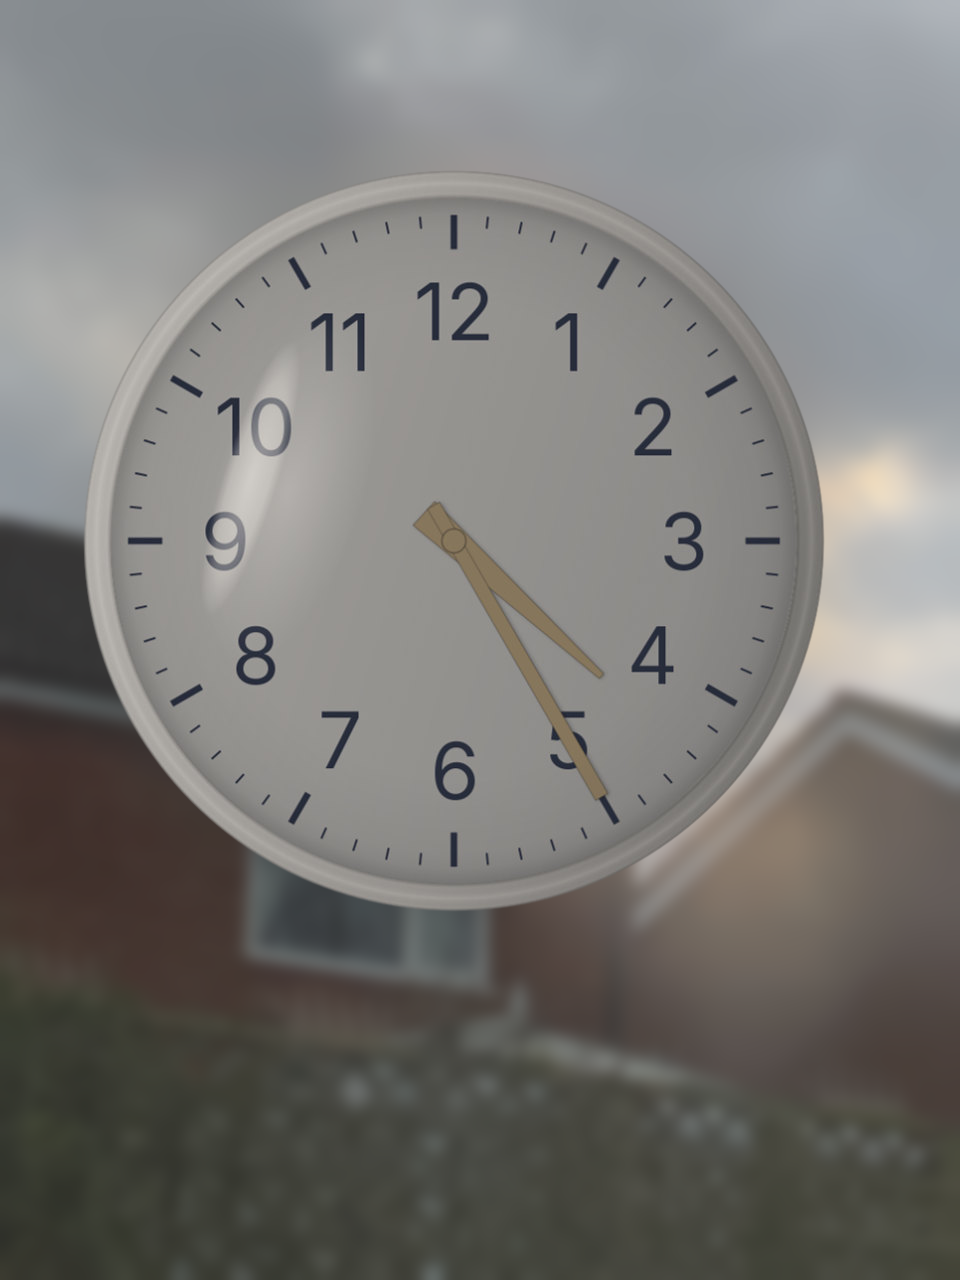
**4:25**
